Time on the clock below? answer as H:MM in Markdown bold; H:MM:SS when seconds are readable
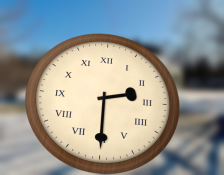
**2:30**
